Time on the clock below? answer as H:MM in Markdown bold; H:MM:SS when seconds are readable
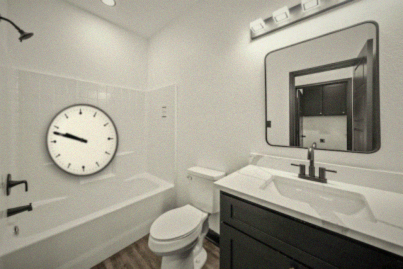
**9:48**
